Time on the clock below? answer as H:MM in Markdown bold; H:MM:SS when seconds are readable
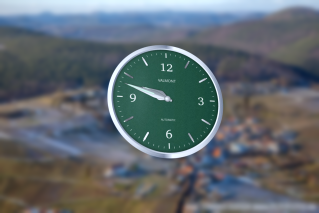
**9:48**
